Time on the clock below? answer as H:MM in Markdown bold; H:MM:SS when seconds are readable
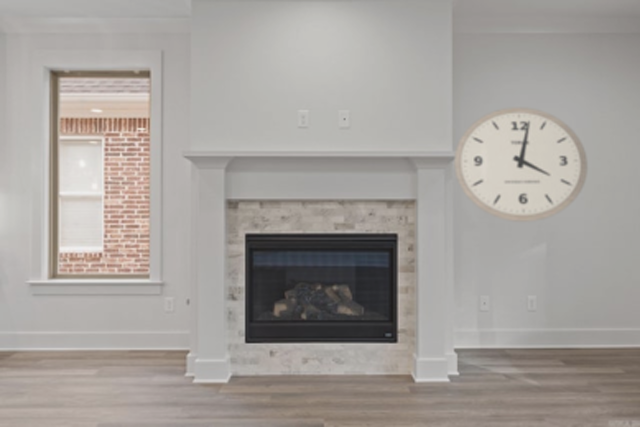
**4:02**
